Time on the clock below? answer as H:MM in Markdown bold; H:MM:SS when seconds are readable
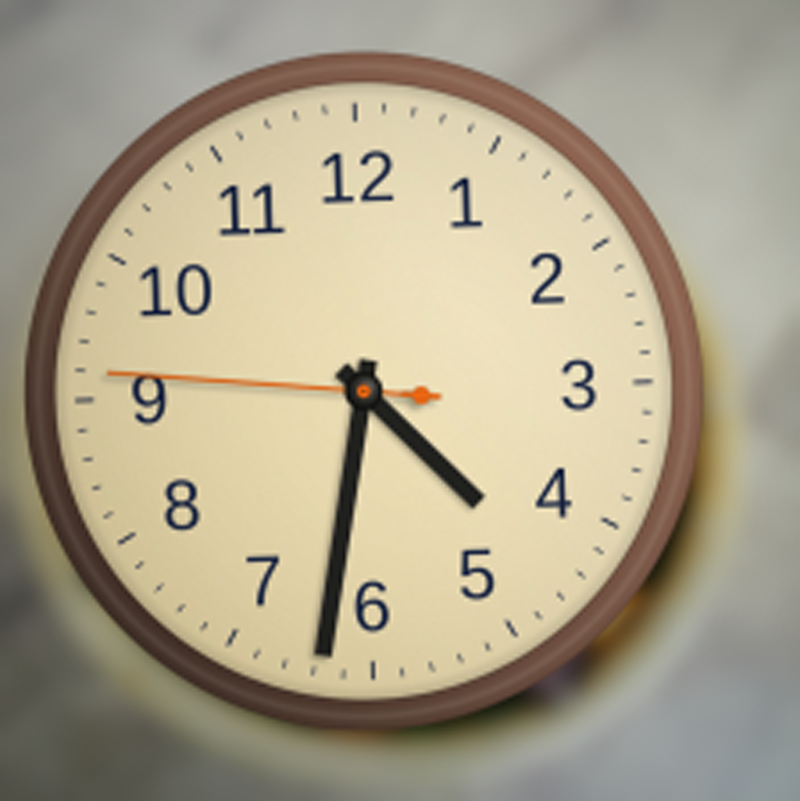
**4:31:46**
